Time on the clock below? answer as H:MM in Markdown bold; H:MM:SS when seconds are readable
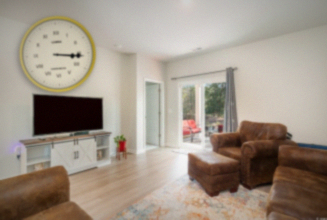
**3:16**
